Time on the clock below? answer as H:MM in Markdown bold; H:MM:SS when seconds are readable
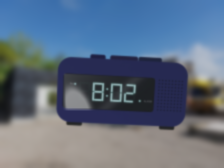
**8:02**
